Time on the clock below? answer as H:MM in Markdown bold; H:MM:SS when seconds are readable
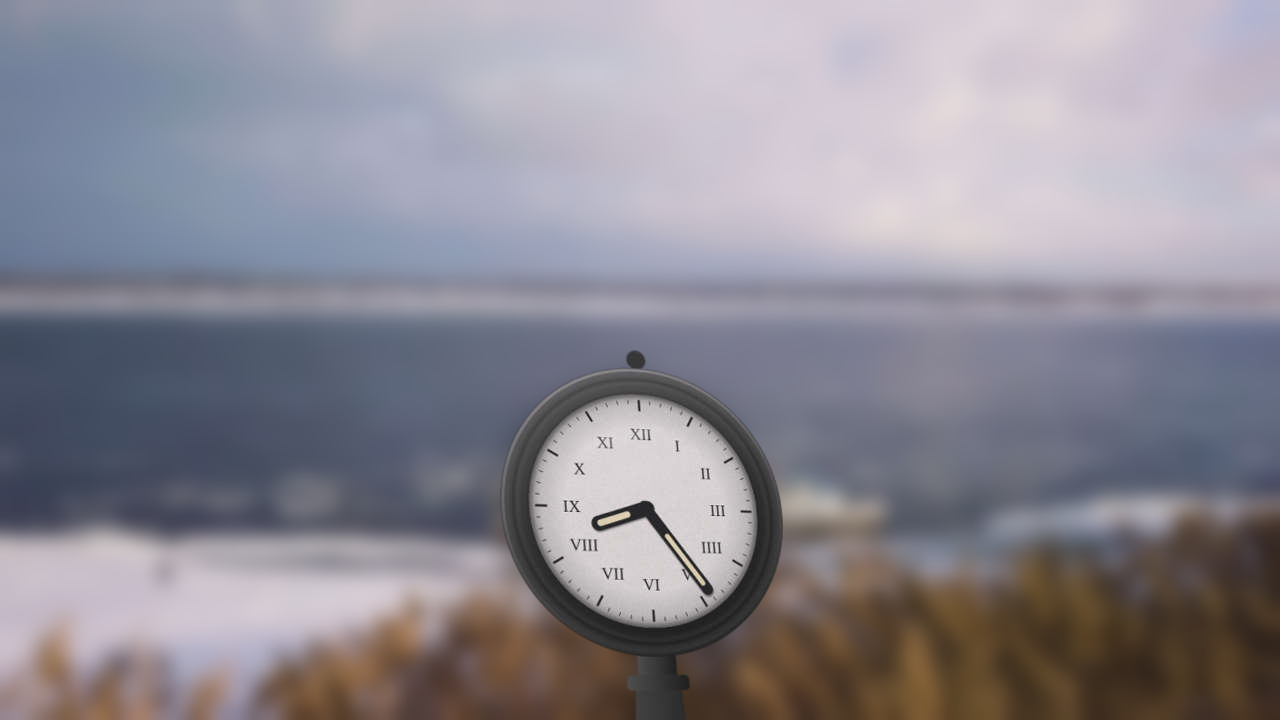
**8:24**
